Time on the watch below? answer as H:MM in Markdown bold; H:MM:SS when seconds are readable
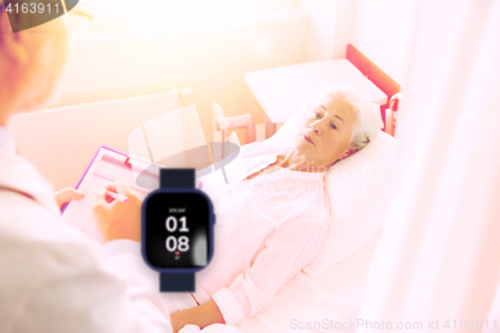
**1:08**
